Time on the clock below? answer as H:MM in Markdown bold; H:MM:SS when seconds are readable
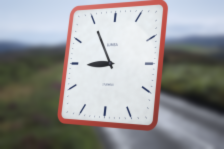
**8:55**
